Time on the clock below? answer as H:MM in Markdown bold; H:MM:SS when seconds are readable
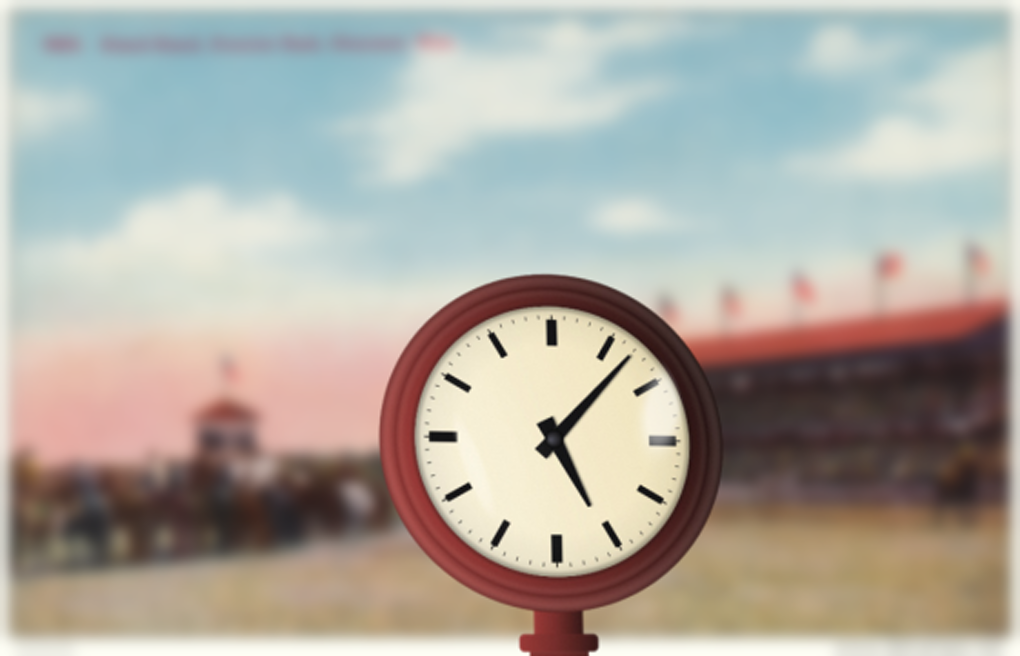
**5:07**
